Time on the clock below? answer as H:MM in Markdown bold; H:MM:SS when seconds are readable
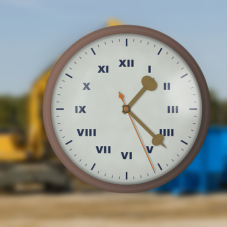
**1:22:26**
